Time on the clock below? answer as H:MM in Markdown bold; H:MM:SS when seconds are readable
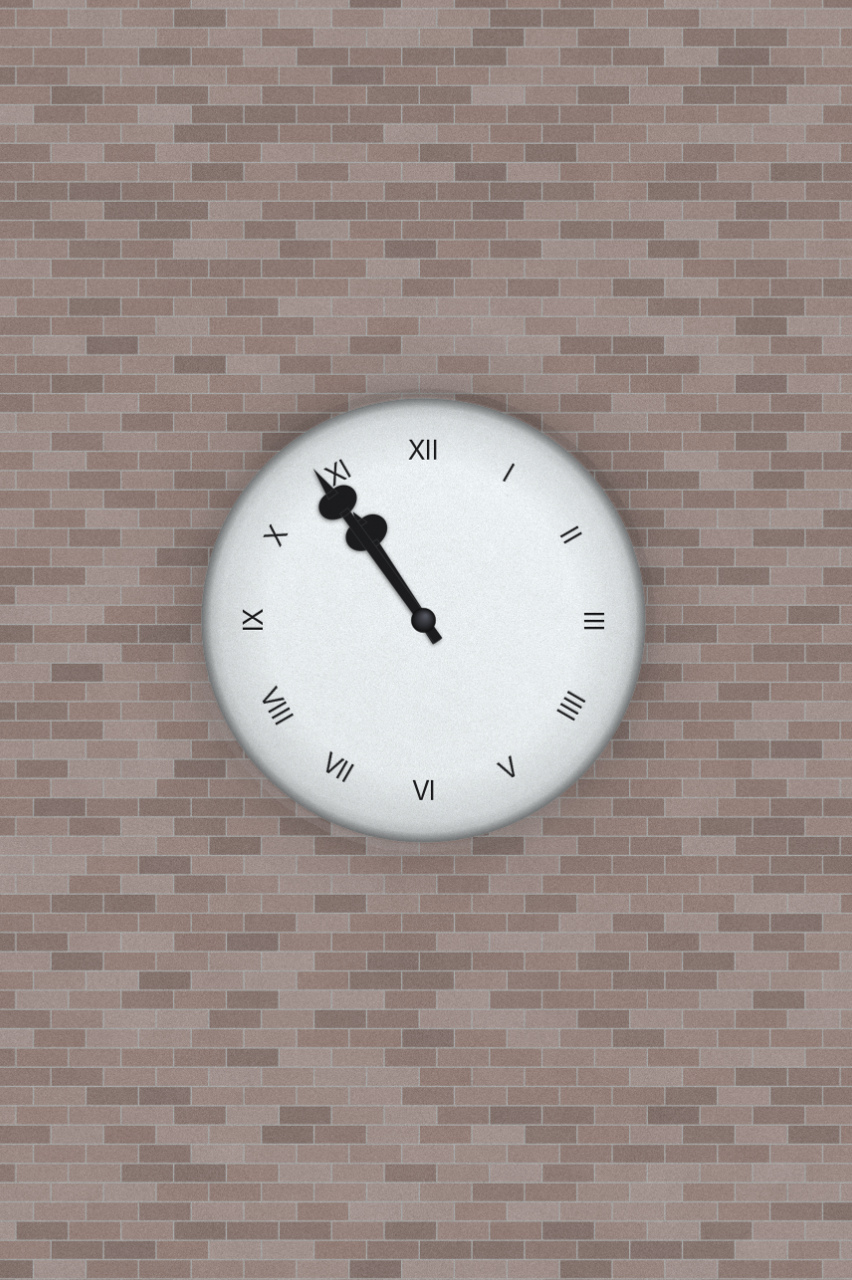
**10:54**
